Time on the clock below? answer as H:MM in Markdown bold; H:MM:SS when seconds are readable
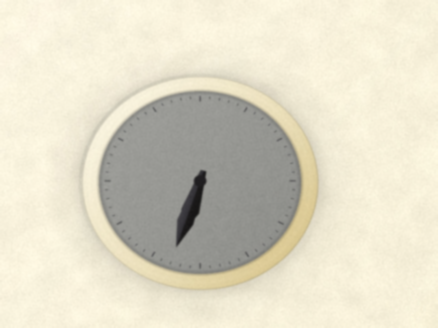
**6:33**
